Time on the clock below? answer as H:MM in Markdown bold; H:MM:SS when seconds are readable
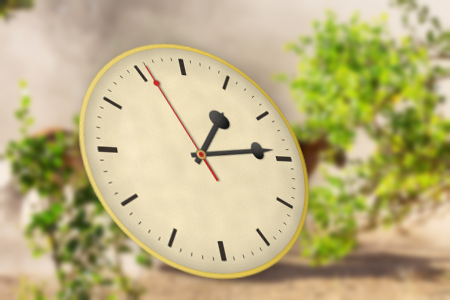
**1:13:56**
